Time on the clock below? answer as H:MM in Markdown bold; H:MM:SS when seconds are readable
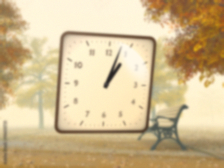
**1:03**
